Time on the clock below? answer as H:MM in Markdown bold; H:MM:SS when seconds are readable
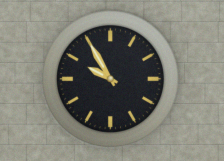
**9:55**
